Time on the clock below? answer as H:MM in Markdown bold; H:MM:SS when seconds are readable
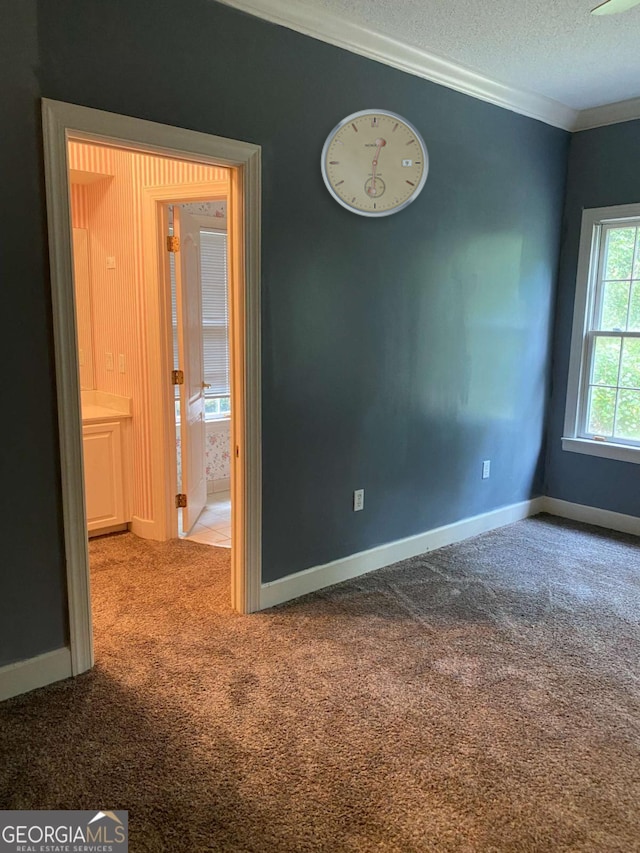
**12:31**
